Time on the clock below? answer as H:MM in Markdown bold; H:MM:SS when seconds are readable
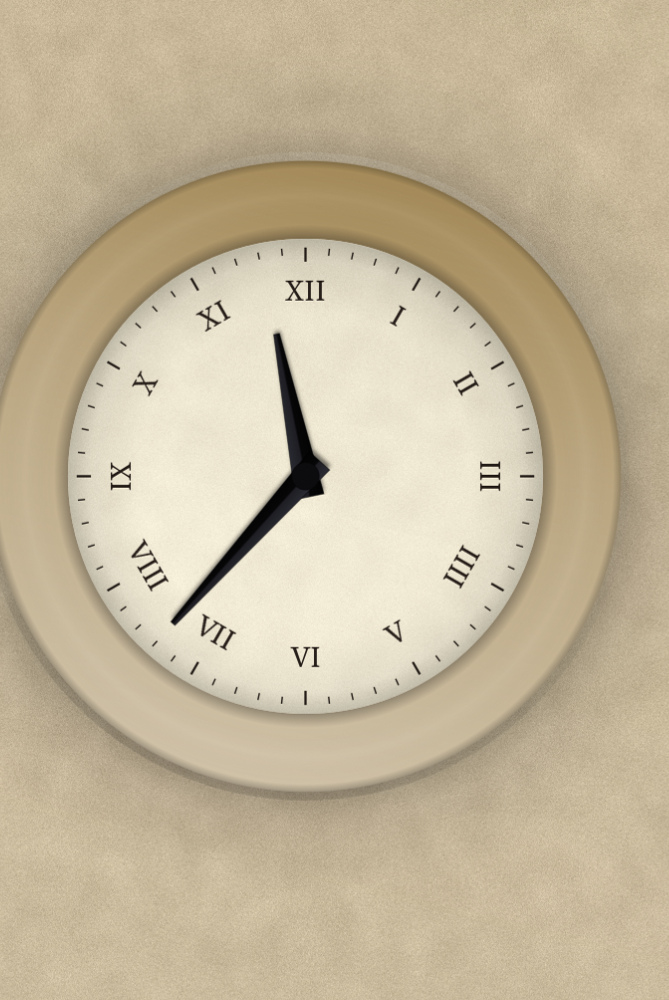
**11:37**
